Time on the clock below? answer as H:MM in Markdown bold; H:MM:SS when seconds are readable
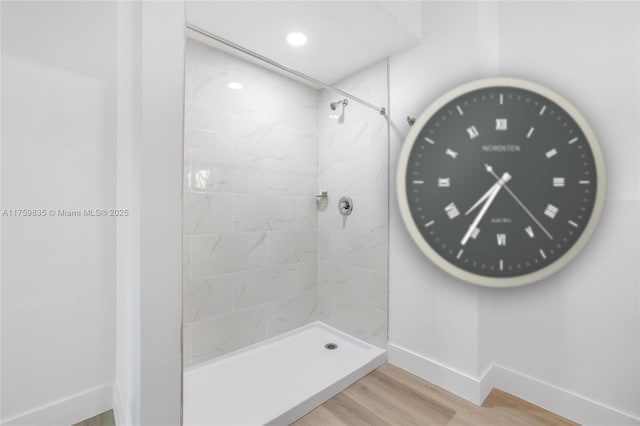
**7:35:23**
